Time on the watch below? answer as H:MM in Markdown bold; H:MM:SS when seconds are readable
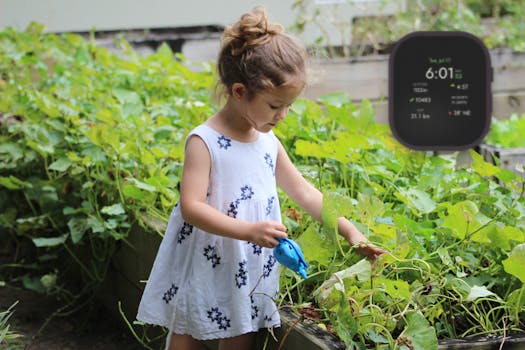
**6:01**
